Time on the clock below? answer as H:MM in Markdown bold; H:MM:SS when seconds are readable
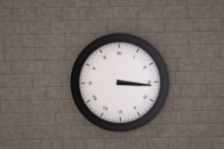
**3:16**
